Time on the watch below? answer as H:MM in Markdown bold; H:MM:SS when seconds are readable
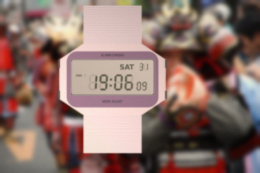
**19:06**
